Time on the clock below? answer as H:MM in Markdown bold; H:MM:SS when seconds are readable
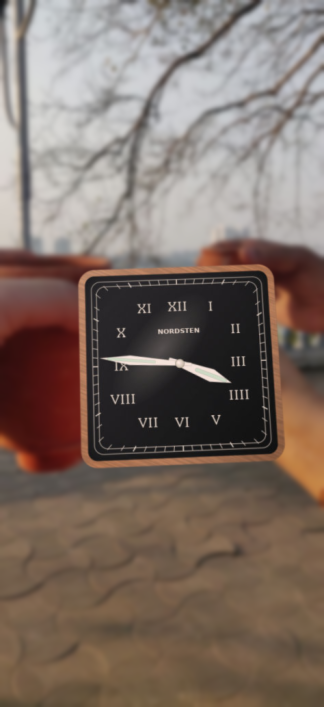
**3:46**
